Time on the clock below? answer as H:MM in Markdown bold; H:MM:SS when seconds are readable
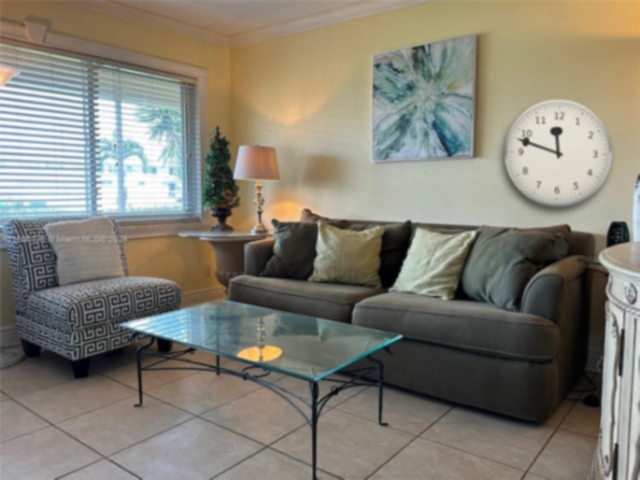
**11:48**
